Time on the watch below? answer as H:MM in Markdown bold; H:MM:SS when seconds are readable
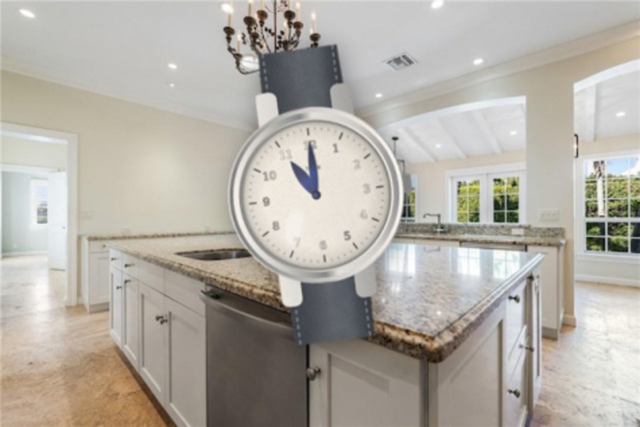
**11:00**
